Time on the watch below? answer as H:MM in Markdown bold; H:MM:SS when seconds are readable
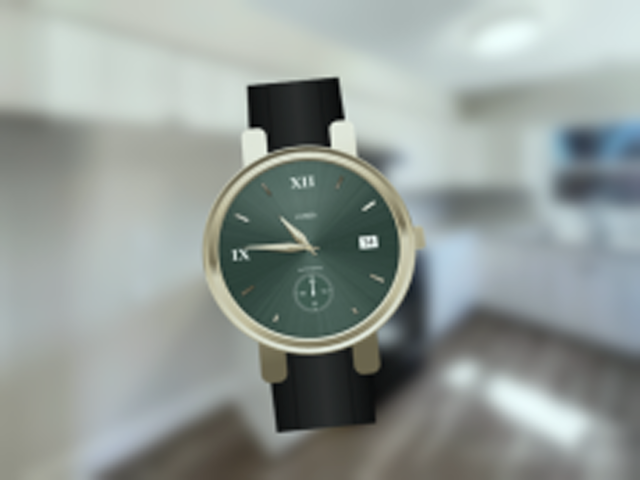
**10:46**
